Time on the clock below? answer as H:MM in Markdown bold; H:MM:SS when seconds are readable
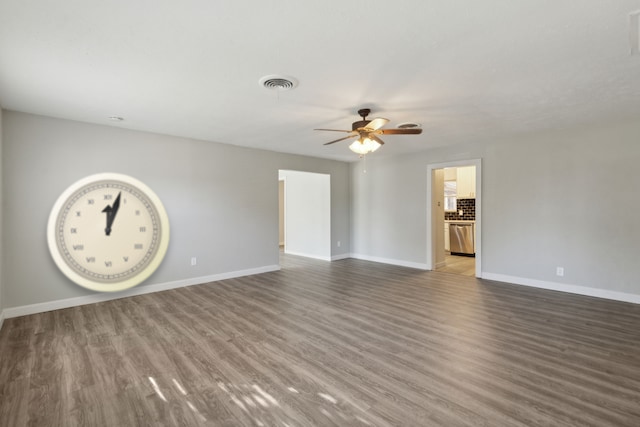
**12:03**
